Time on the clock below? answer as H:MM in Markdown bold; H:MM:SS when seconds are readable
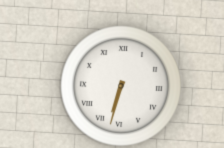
**6:32**
